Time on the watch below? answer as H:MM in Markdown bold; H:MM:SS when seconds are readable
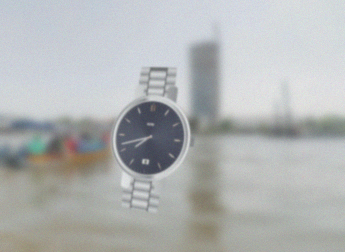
**7:42**
